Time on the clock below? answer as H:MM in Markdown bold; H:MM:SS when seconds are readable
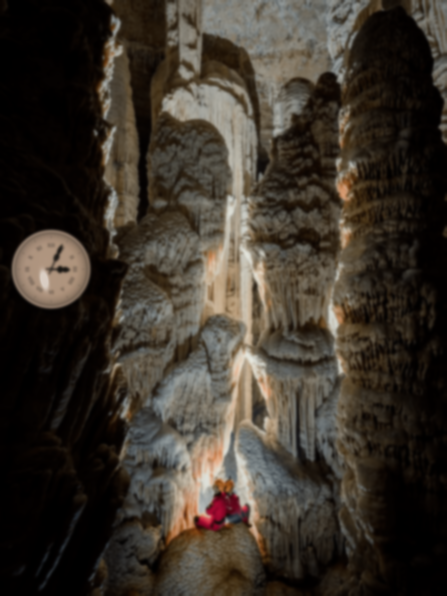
**3:04**
